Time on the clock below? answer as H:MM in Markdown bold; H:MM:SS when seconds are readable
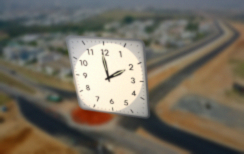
**1:59**
